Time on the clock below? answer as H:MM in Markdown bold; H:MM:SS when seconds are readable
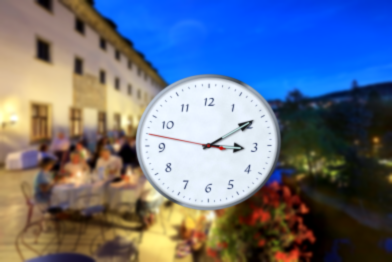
**3:09:47**
